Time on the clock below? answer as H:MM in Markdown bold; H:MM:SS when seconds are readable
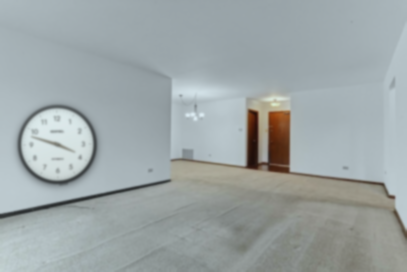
**3:48**
